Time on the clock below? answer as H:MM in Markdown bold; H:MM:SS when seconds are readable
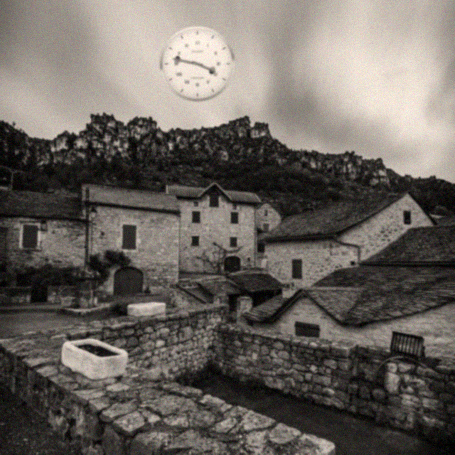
**3:47**
